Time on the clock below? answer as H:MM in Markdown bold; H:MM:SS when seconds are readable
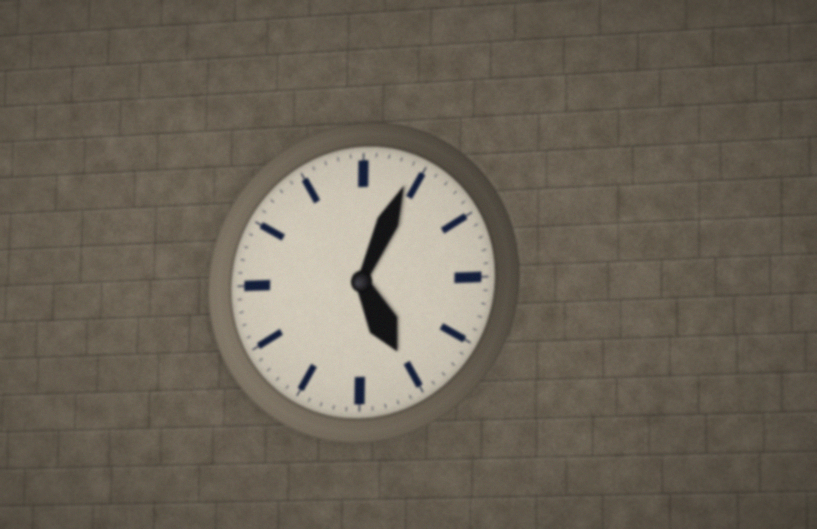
**5:04**
